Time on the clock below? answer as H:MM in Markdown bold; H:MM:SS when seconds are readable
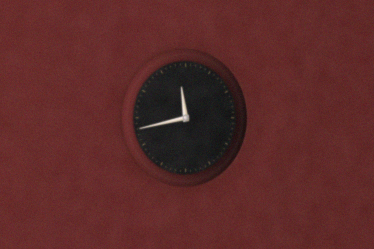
**11:43**
